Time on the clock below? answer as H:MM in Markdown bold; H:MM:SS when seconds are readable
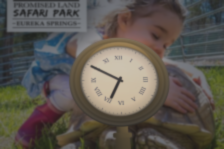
**6:50**
